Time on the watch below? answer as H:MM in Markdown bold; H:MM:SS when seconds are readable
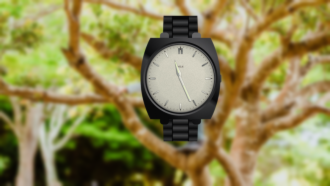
**11:26**
